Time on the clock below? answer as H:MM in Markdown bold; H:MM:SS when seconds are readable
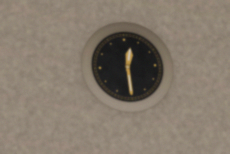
**12:30**
